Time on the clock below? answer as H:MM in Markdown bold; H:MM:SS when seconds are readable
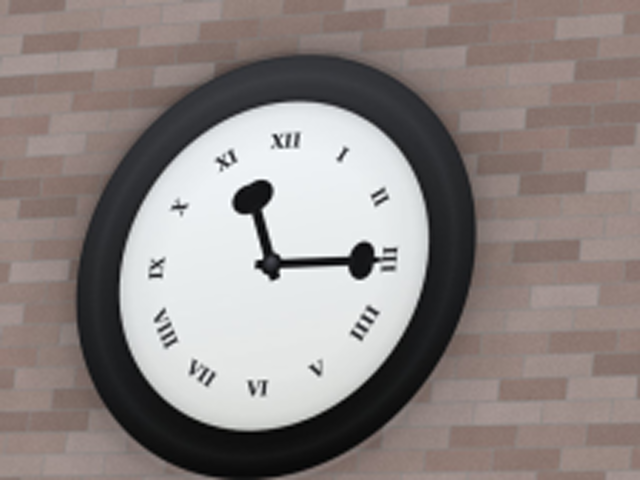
**11:15**
